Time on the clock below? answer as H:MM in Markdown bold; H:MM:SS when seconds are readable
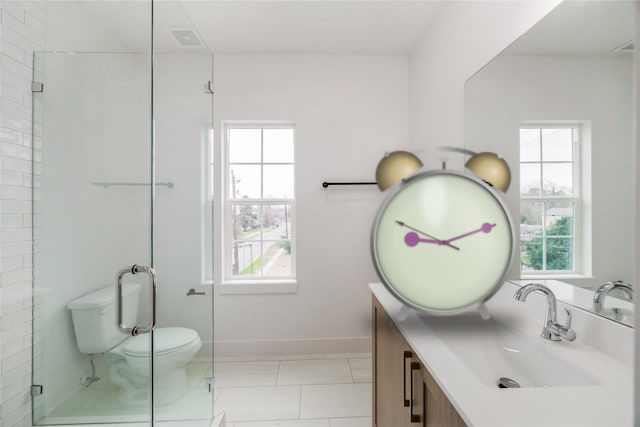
**9:11:49**
